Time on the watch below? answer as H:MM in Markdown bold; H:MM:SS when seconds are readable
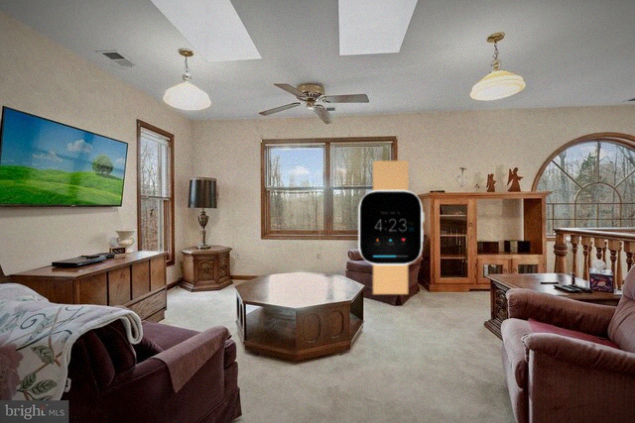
**4:23**
